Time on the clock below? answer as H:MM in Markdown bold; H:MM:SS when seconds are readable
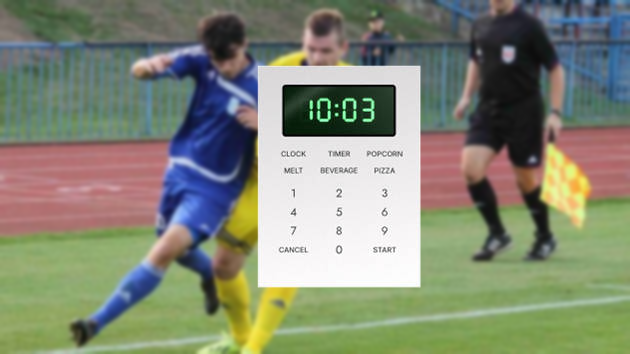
**10:03**
